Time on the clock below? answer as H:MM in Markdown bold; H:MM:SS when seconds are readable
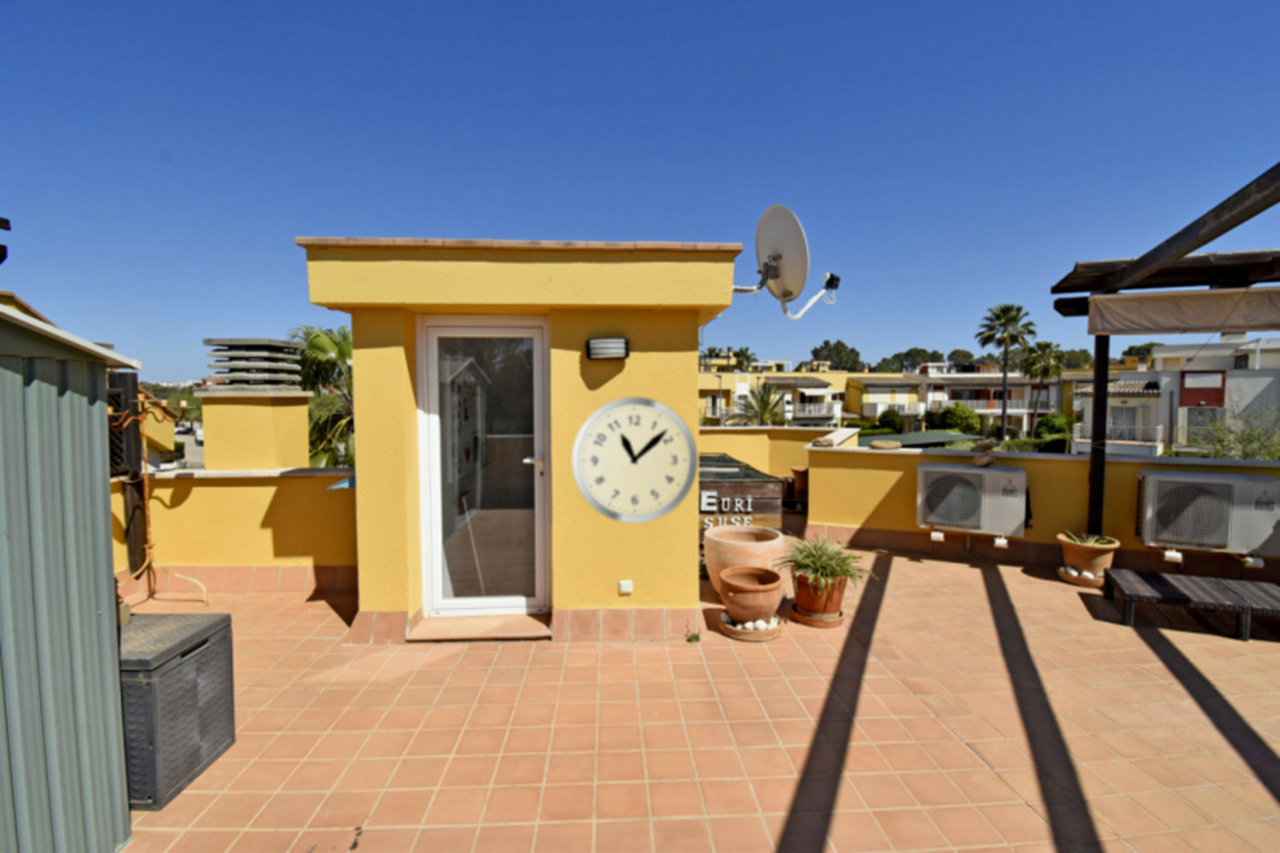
**11:08**
